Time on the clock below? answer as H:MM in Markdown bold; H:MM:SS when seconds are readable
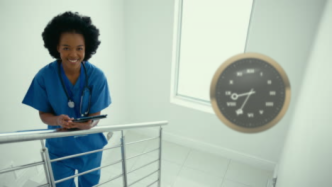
**8:35**
